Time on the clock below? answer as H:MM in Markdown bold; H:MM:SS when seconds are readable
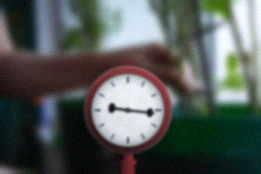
**9:16**
